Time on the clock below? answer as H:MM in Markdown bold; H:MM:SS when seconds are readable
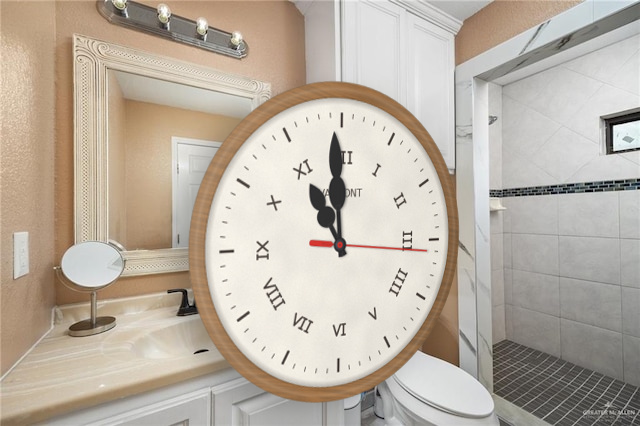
**10:59:16**
